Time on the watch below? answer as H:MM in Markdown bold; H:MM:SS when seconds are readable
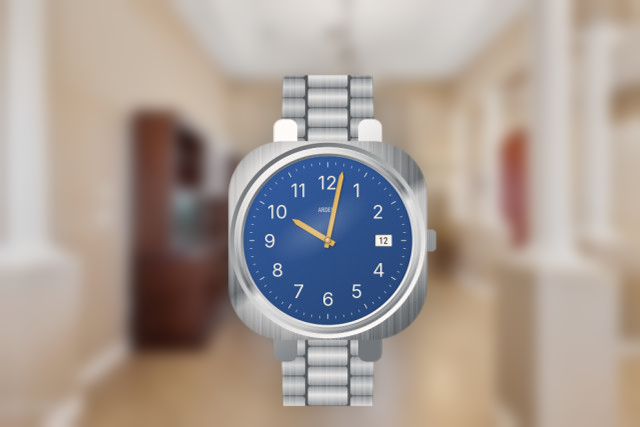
**10:02**
